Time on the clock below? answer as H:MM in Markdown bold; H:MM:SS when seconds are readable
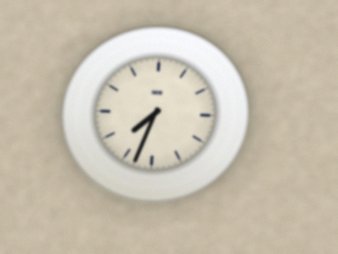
**7:33**
